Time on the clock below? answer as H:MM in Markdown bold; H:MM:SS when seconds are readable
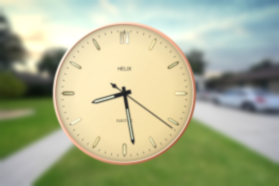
**8:28:21**
